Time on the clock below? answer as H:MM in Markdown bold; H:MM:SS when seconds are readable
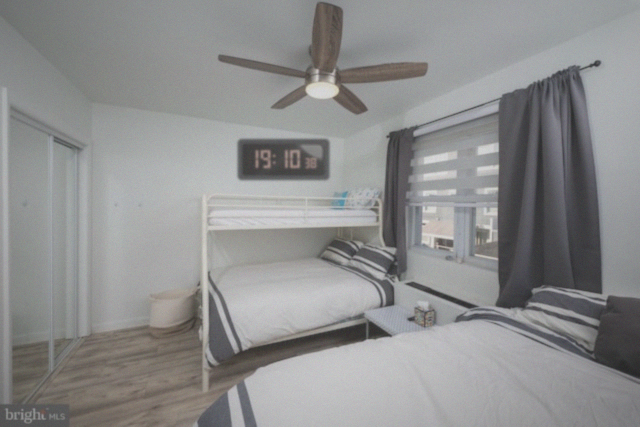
**19:10**
